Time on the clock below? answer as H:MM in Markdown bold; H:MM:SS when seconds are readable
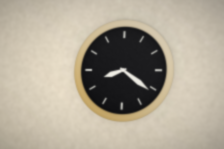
**8:21**
